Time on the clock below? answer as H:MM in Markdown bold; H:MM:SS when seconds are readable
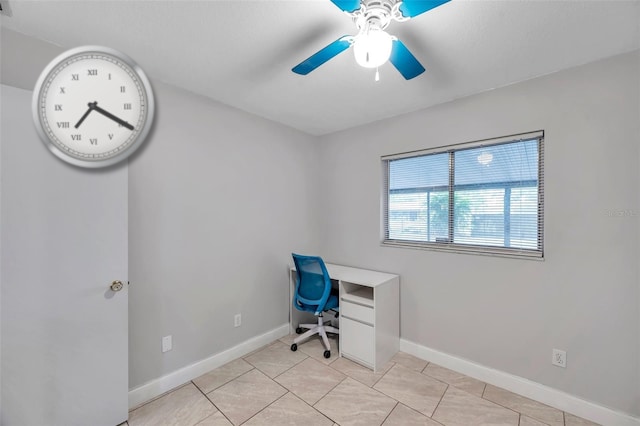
**7:20**
